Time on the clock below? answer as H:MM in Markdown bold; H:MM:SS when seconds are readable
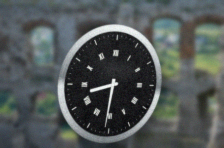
**8:31**
